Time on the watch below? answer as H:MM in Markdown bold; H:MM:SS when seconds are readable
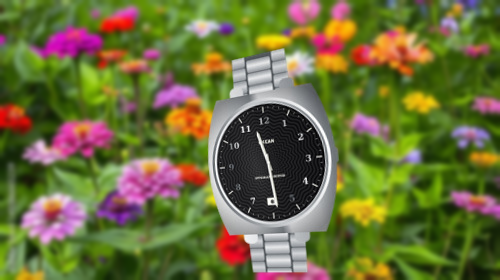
**11:29**
